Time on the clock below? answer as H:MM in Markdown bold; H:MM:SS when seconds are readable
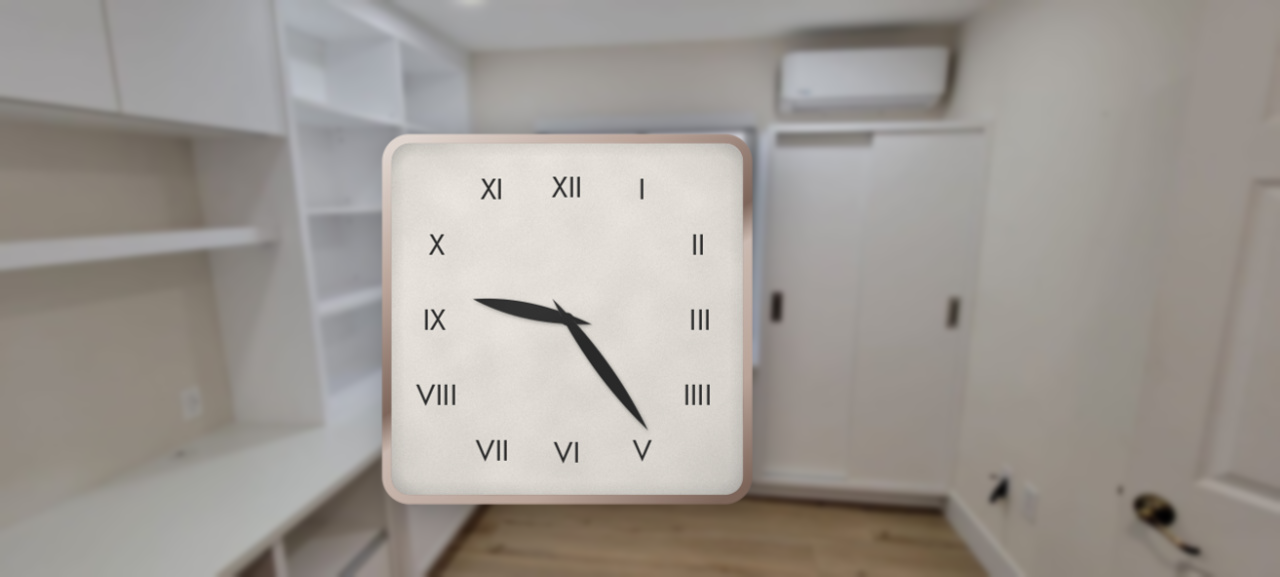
**9:24**
